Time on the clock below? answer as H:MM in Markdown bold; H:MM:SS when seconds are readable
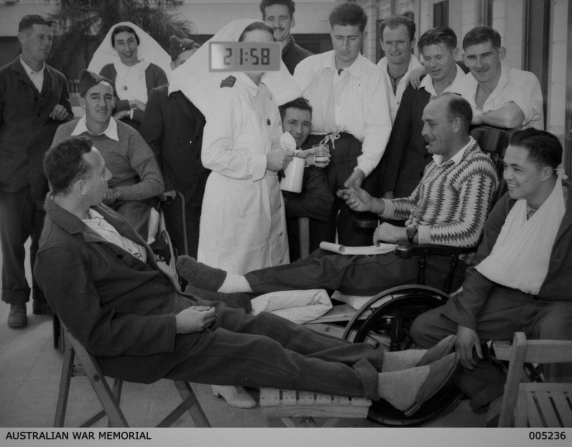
**21:58**
